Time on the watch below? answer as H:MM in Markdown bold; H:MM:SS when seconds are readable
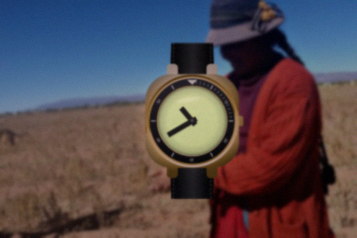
**10:40**
